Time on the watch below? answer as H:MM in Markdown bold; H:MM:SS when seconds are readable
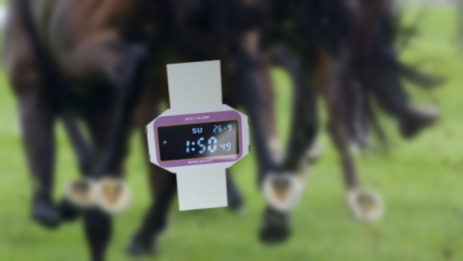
**1:50:49**
